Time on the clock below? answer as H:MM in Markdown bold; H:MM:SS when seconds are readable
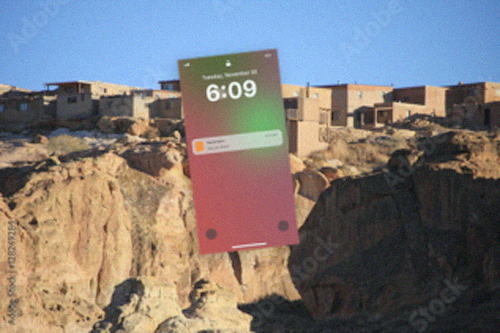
**6:09**
